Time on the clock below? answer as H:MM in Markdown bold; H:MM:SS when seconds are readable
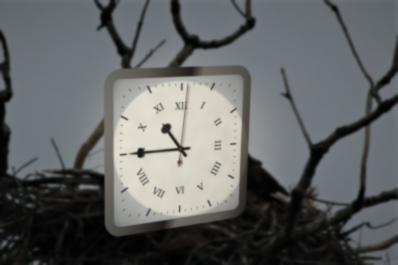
**10:45:01**
